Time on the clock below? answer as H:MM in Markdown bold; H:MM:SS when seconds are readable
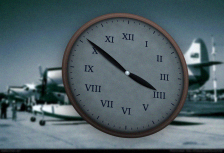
**3:51**
